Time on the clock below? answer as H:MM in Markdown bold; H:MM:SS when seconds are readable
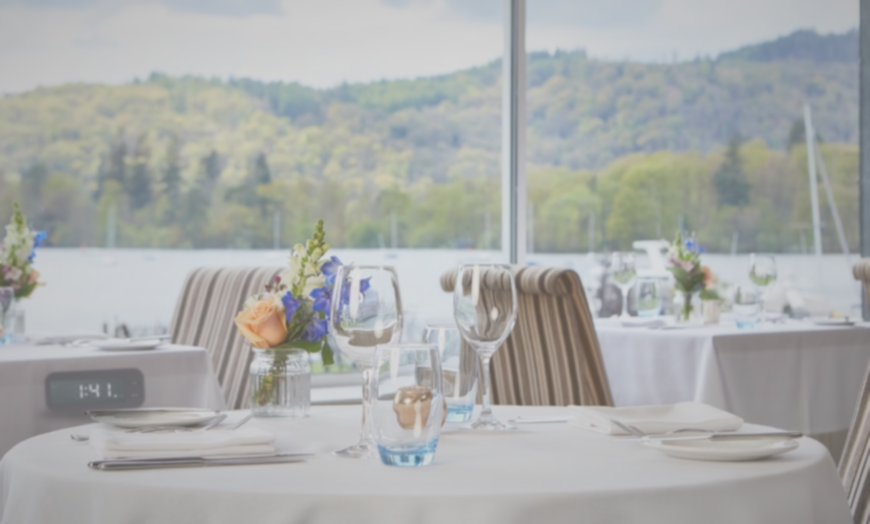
**1:41**
